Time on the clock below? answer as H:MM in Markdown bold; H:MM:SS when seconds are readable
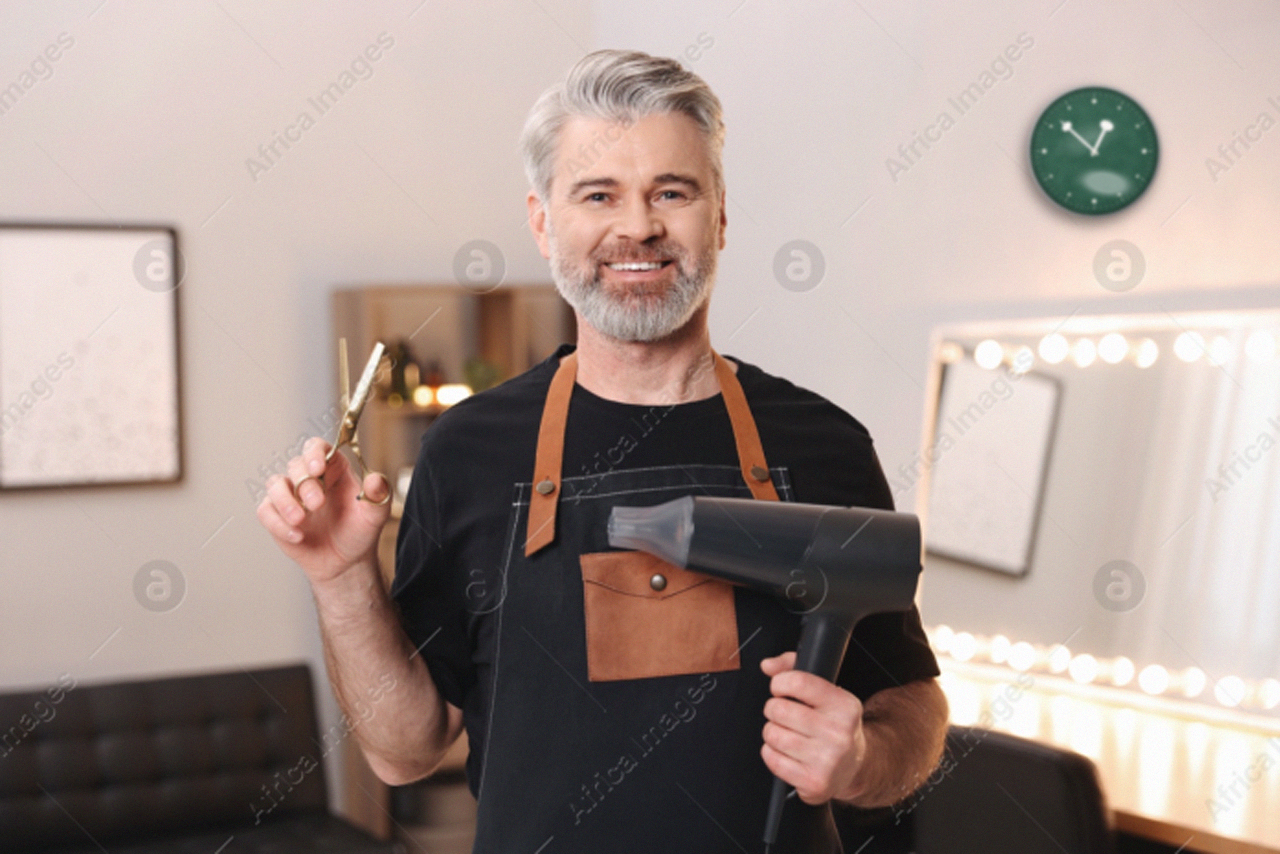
**12:52**
